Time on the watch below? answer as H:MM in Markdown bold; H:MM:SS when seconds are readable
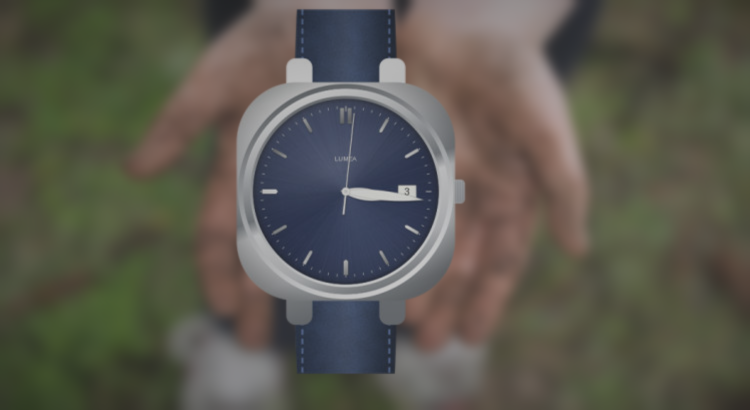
**3:16:01**
